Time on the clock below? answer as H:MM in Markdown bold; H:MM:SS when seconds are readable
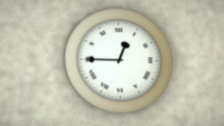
**12:45**
